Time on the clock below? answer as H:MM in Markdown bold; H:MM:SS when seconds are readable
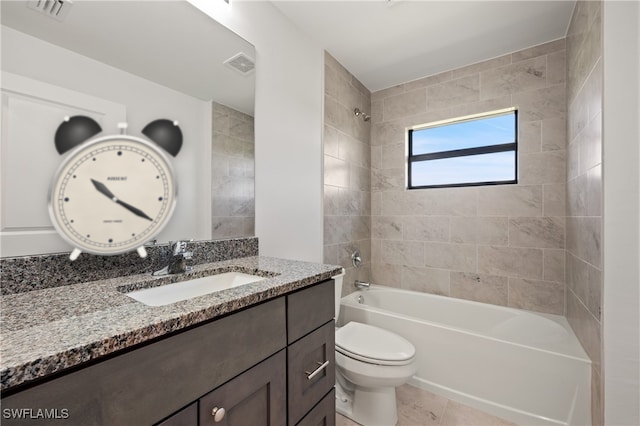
**10:20**
